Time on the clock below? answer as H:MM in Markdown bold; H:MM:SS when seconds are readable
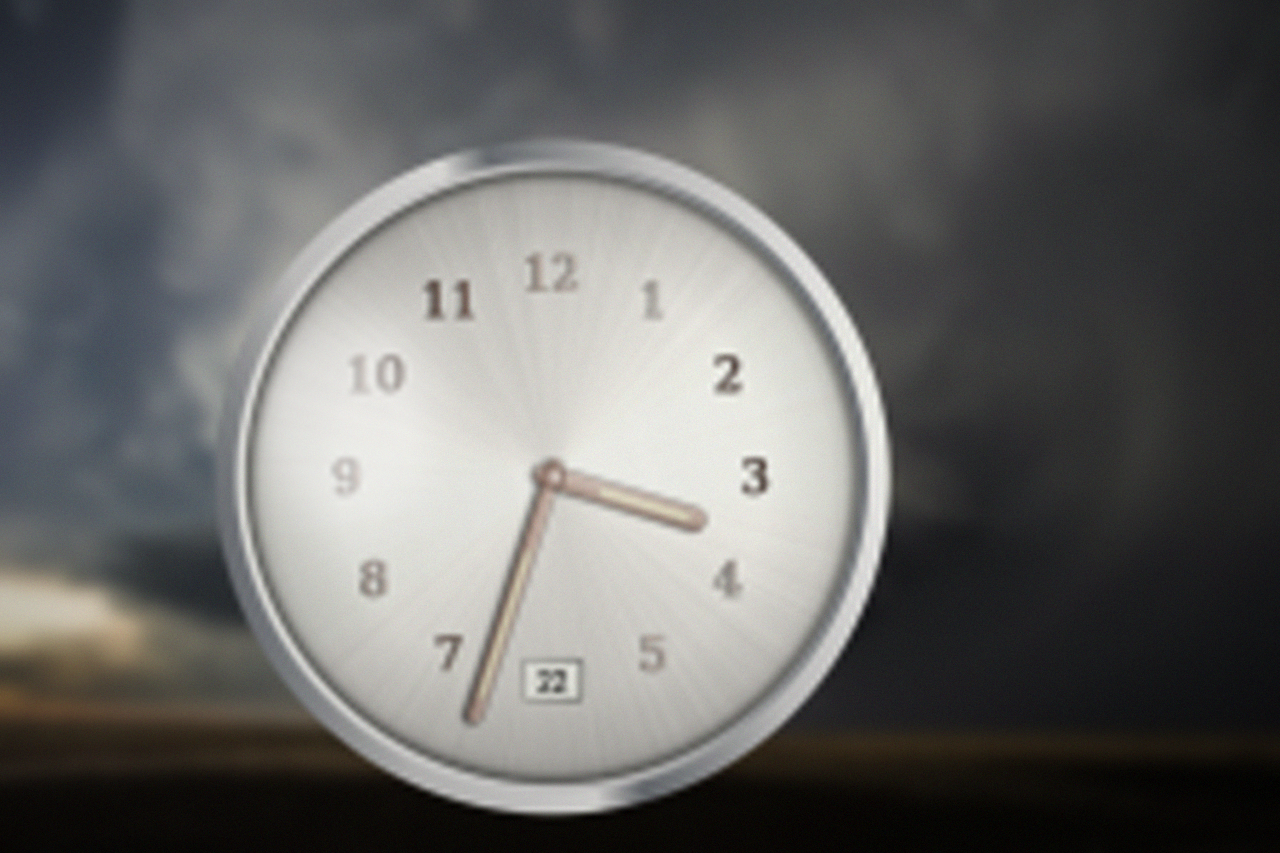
**3:33**
